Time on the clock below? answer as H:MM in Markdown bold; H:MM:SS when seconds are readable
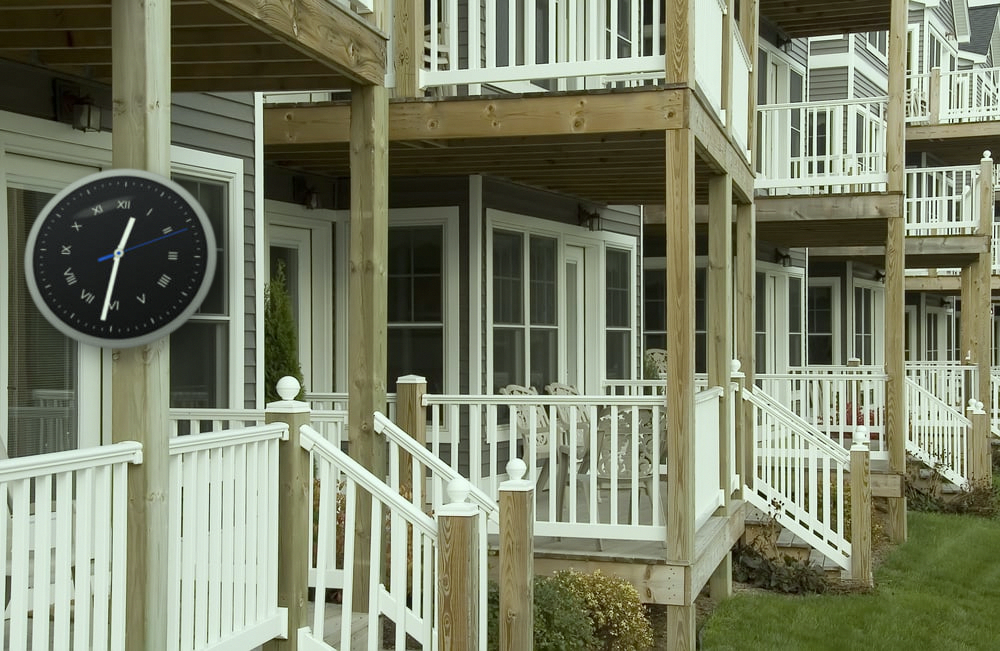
**12:31:11**
